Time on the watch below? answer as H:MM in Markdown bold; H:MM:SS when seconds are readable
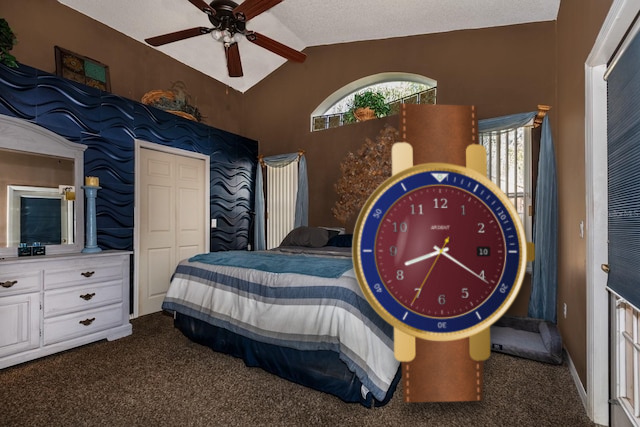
**8:20:35**
